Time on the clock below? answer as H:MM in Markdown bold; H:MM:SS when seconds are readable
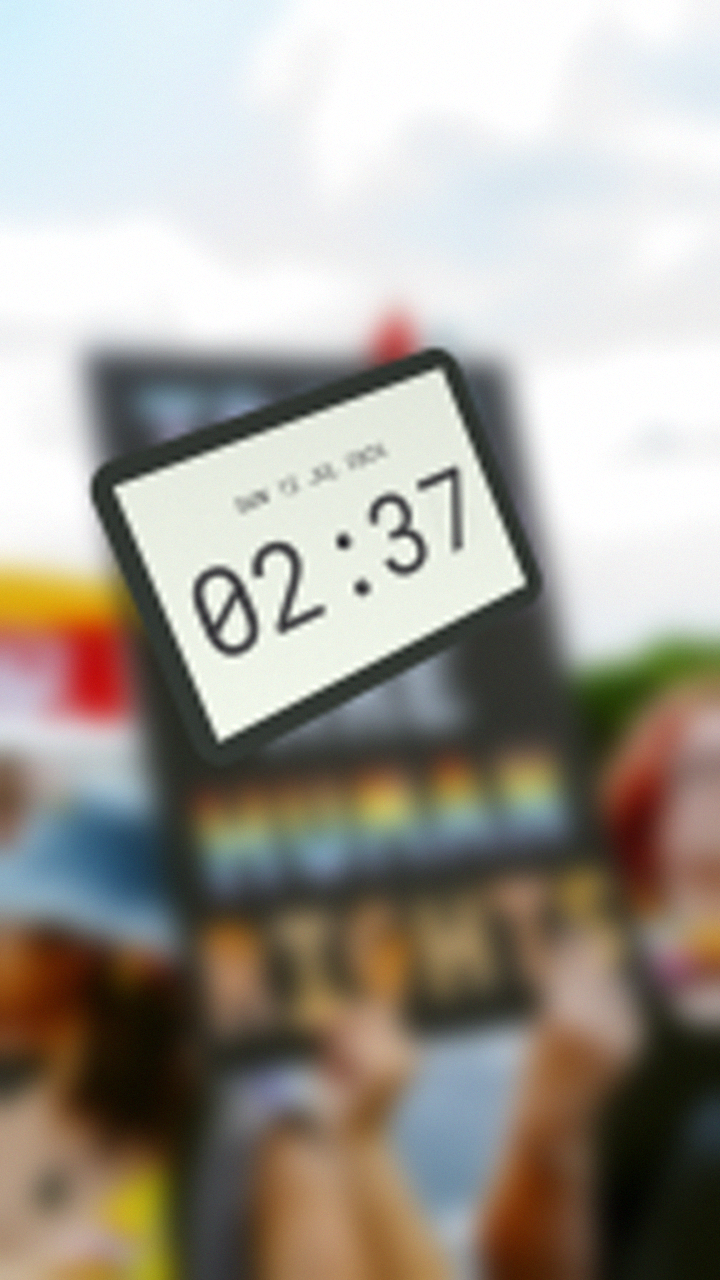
**2:37**
